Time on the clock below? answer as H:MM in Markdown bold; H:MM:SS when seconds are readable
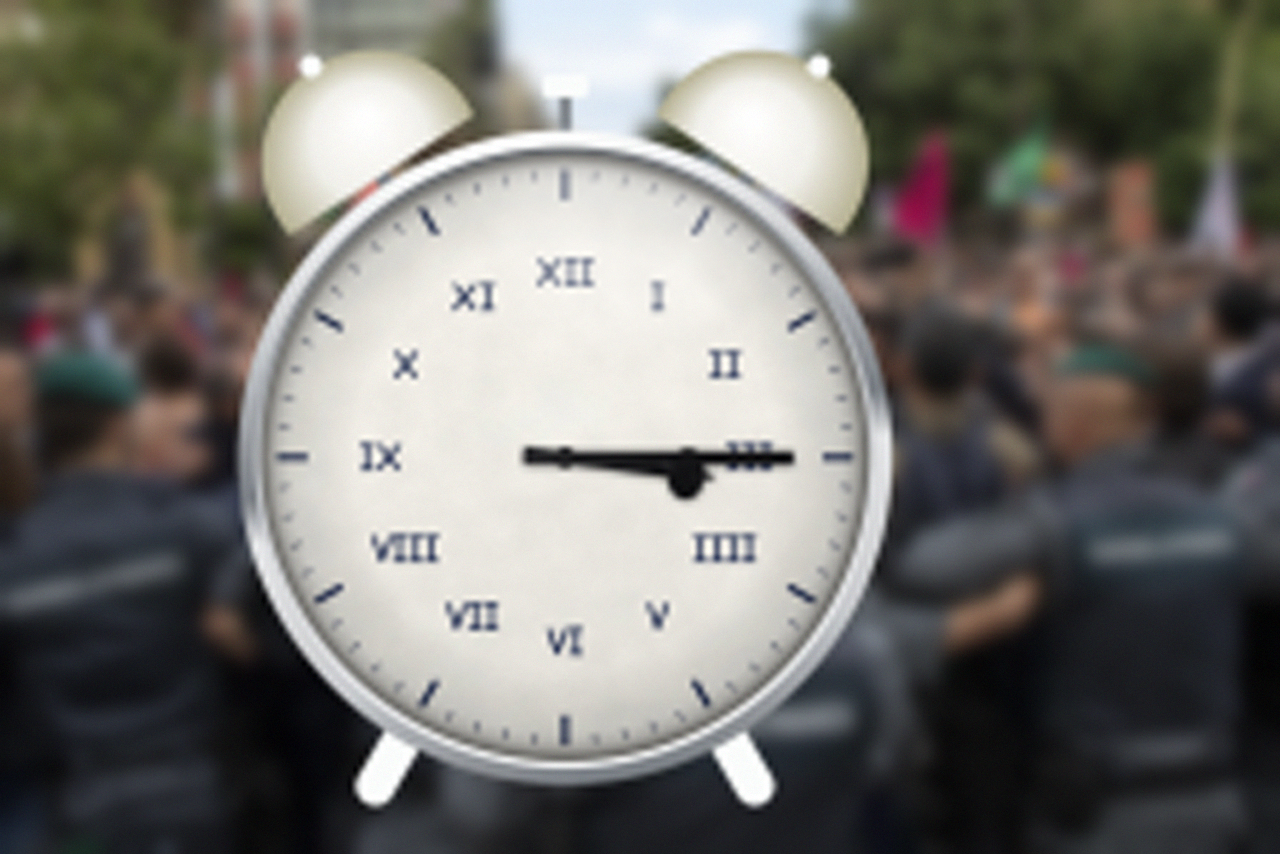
**3:15**
